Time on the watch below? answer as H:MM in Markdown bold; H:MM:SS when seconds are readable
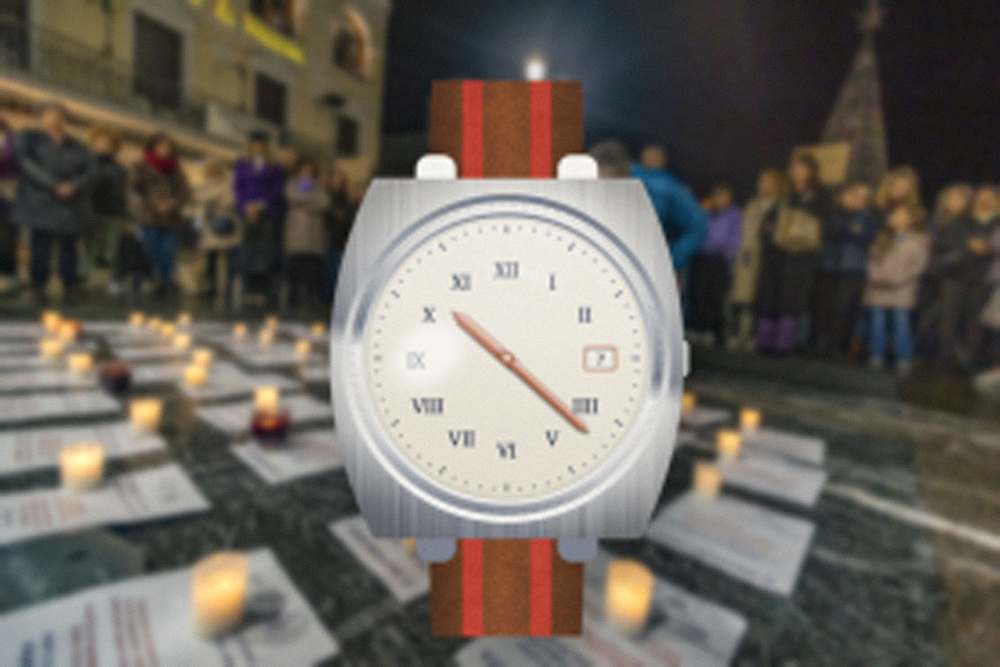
**10:22**
